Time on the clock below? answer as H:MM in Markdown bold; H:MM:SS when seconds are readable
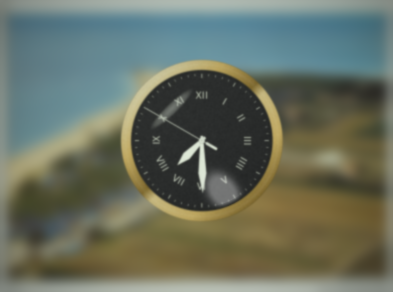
**7:29:50**
